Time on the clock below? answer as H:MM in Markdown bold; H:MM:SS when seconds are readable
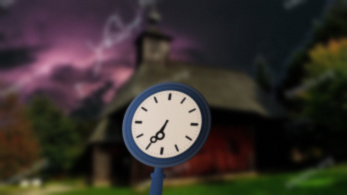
**6:35**
